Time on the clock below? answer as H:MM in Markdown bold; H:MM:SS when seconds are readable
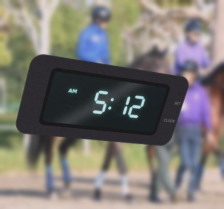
**5:12**
